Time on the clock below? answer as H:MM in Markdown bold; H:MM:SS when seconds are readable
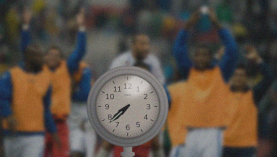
**7:38**
